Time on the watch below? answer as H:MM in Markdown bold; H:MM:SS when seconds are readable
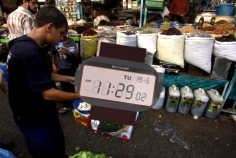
**11:29:02**
